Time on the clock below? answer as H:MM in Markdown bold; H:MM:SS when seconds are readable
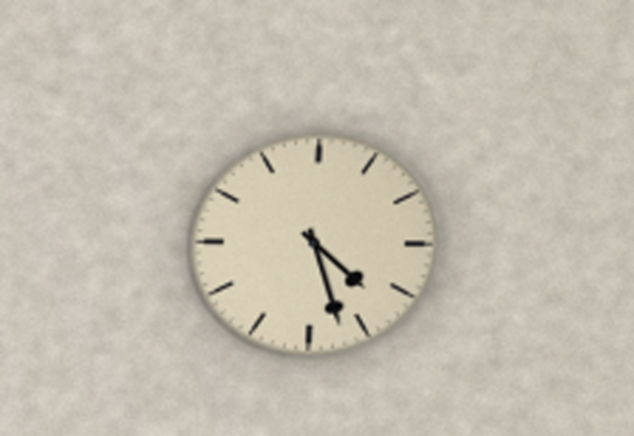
**4:27**
